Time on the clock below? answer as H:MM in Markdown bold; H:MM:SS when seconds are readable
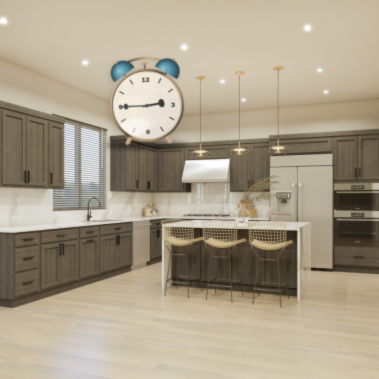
**2:45**
